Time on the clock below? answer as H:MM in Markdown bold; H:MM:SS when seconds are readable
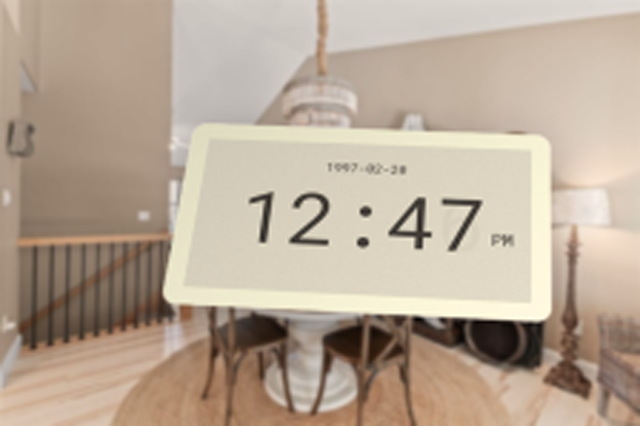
**12:47**
